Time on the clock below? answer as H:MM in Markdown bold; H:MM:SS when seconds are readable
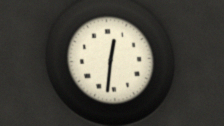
**12:32**
